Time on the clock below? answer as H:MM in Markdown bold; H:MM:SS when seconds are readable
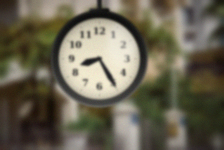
**8:25**
